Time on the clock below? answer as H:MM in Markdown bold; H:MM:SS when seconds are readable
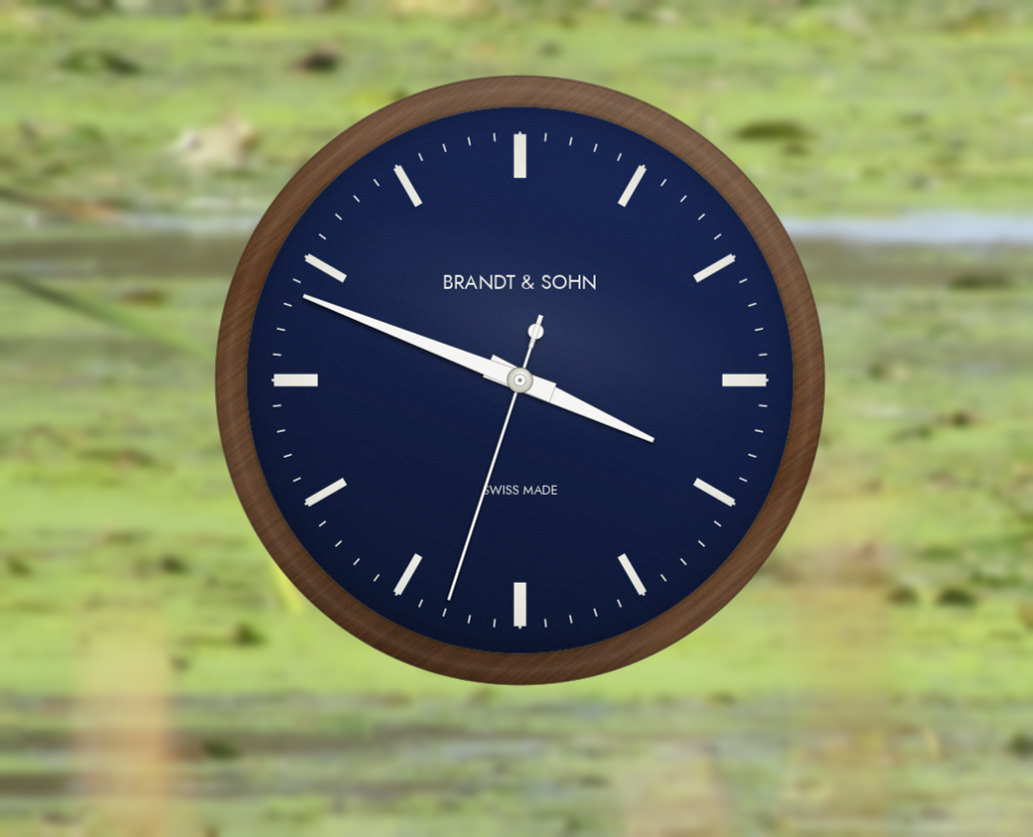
**3:48:33**
